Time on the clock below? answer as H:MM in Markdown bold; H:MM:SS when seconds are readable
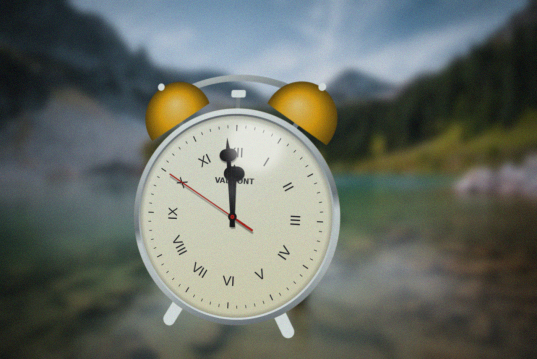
**11:58:50**
